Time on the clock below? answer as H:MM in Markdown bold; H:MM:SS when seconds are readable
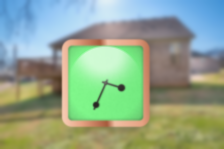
**3:34**
